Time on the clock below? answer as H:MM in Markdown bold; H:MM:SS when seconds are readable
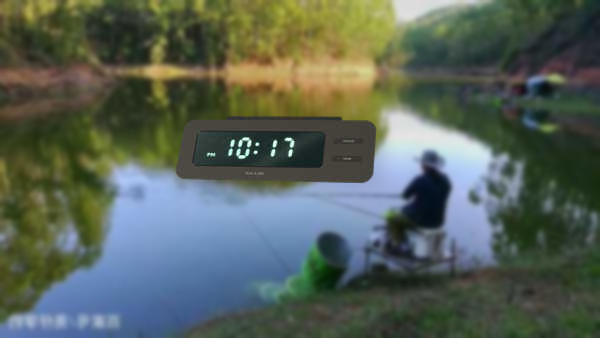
**10:17**
